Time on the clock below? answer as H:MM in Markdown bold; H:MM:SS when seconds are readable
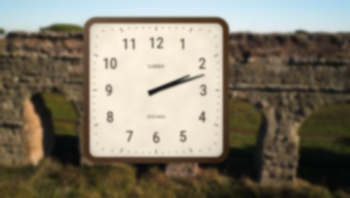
**2:12**
